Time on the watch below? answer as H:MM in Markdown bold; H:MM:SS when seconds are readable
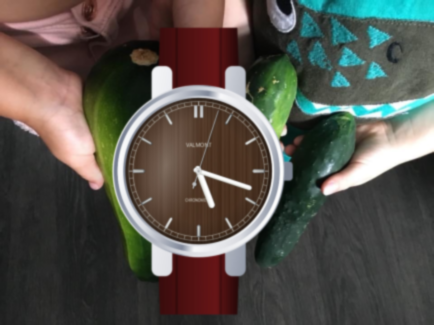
**5:18:03**
